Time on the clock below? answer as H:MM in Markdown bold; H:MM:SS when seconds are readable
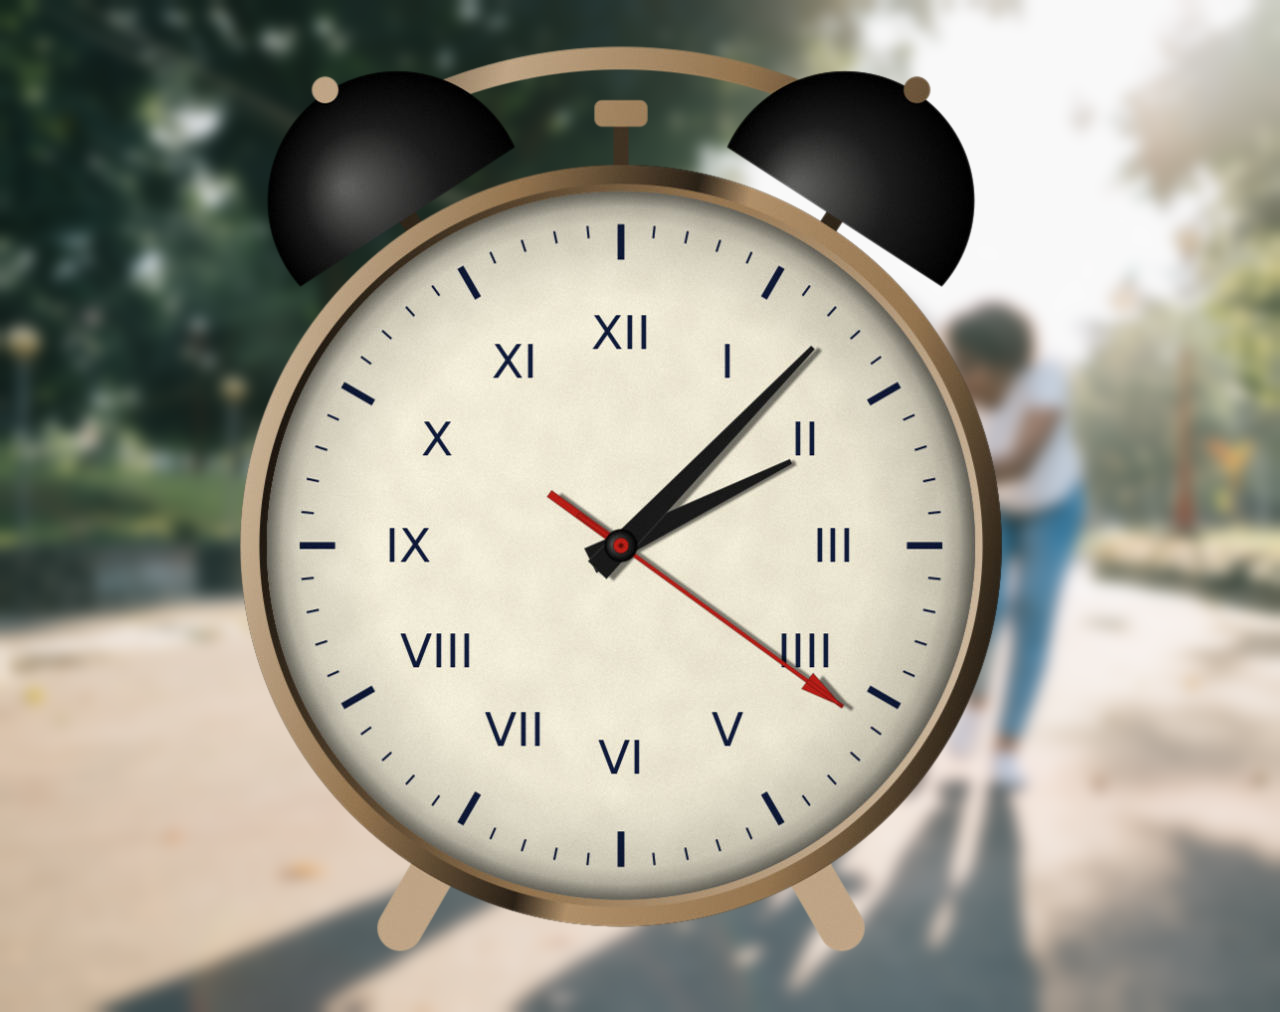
**2:07:21**
